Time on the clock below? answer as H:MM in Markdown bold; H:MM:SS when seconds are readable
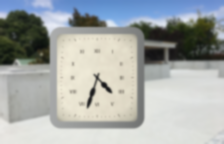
**4:33**
